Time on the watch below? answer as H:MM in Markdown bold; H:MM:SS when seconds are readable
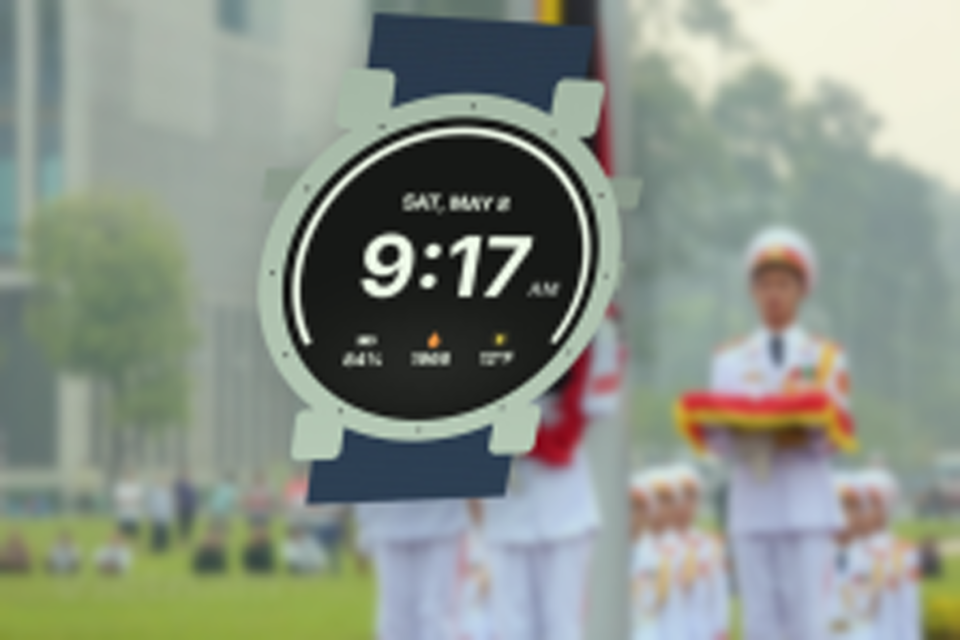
**9:17**
